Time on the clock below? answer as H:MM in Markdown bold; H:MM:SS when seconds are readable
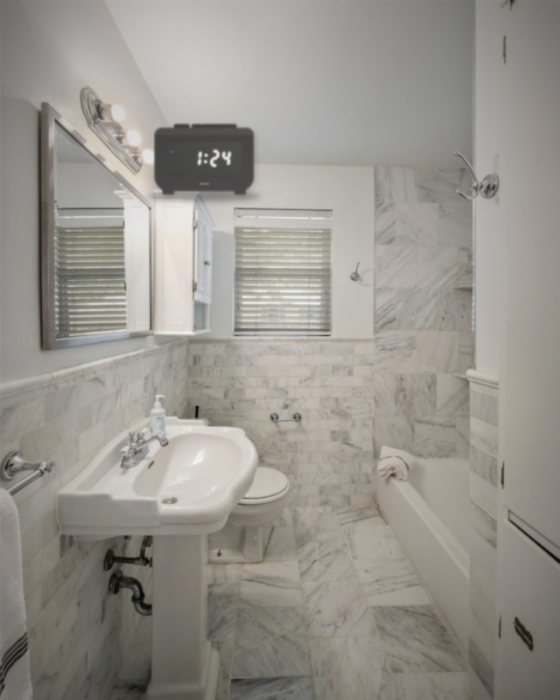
**1:24**
